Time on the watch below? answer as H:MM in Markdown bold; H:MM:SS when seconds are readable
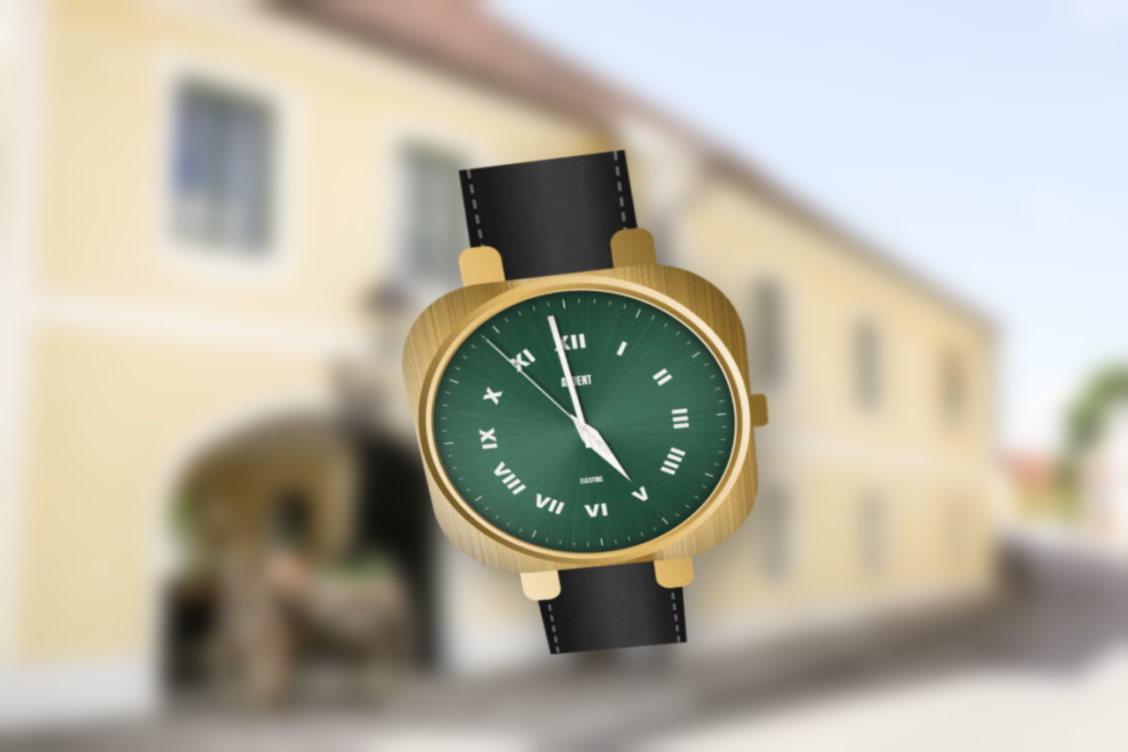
**4:58:54**
